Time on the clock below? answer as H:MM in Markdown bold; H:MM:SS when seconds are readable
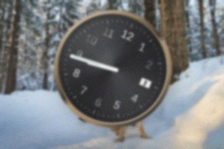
**8:44**
